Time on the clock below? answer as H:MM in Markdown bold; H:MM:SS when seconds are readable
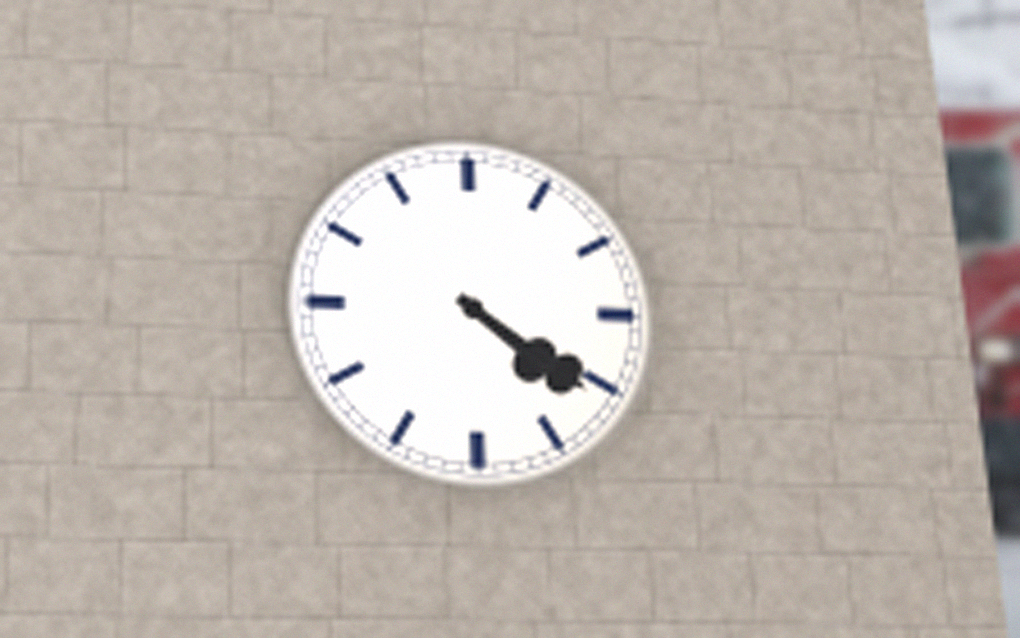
**4:21**
